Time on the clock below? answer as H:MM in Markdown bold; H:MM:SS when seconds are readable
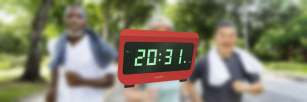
**20:31**
